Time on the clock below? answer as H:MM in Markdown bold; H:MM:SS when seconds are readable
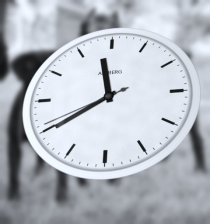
**11:39:41**
